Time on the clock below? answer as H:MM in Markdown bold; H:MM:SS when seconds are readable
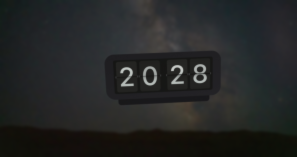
**20:28**
